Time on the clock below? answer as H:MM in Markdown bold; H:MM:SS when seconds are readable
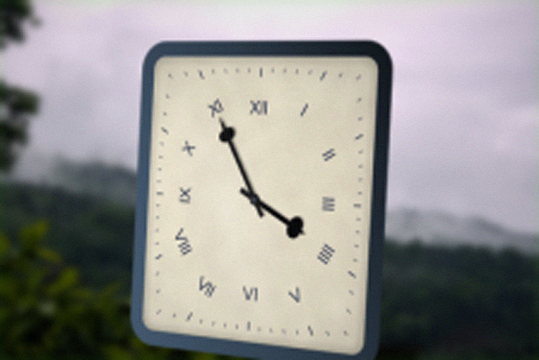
**3:55**
